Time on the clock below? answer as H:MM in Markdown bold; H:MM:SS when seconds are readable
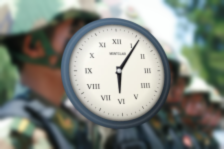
**6:06**
